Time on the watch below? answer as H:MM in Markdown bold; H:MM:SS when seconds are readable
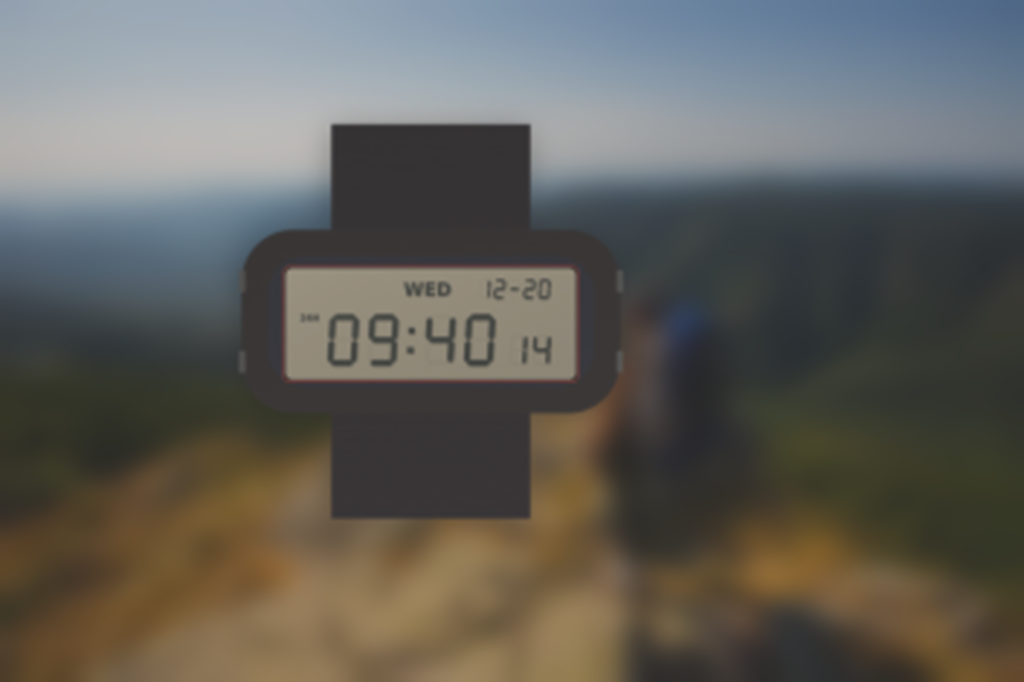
**9:40:14**
